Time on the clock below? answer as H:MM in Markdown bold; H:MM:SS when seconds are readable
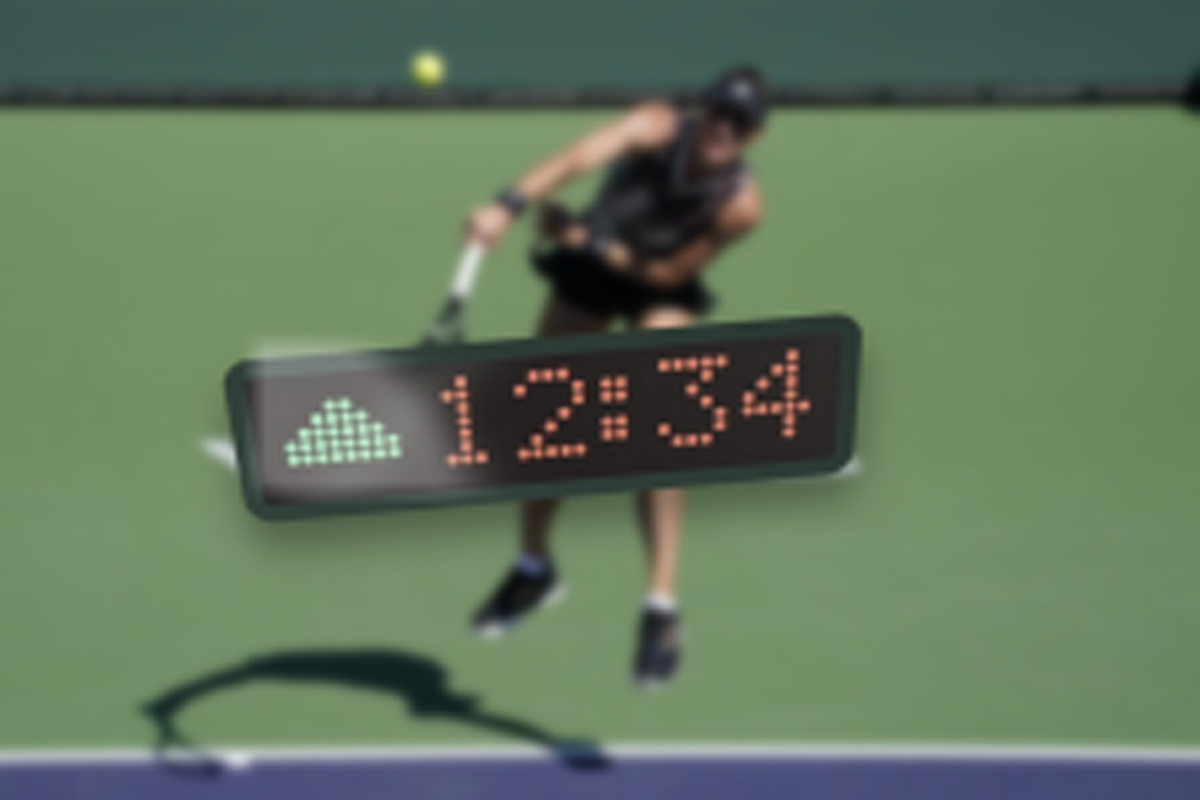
**12:34**
